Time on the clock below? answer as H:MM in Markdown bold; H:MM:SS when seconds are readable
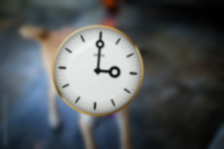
**3:00**
